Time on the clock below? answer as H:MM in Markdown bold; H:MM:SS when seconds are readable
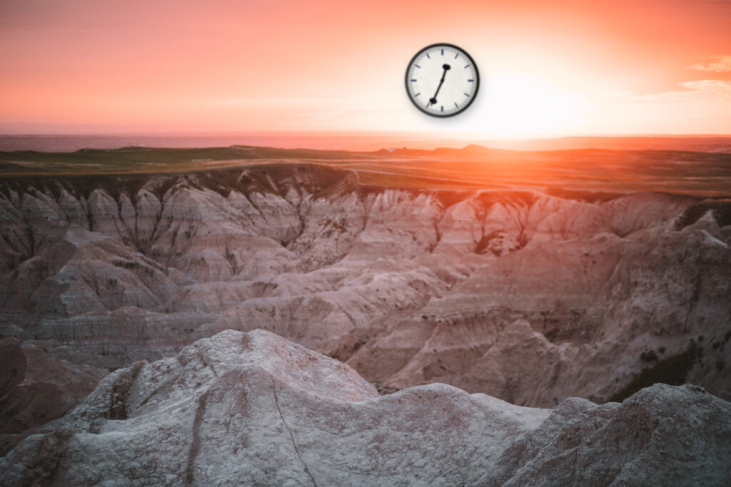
**12:34**
